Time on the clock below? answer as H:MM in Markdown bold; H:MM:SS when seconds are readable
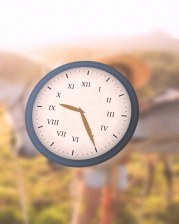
**9:25**
